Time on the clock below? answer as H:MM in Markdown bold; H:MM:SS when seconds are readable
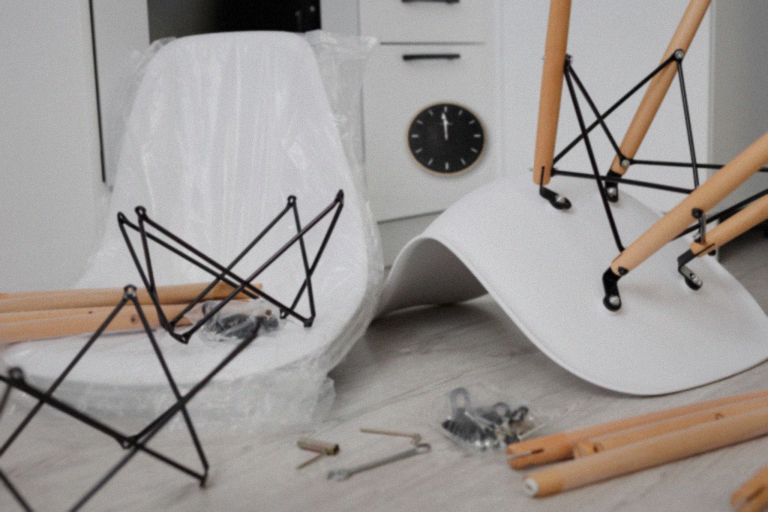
**11:59**
